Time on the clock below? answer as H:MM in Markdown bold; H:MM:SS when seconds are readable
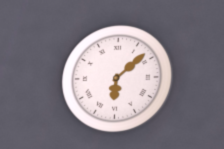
**6:08**
